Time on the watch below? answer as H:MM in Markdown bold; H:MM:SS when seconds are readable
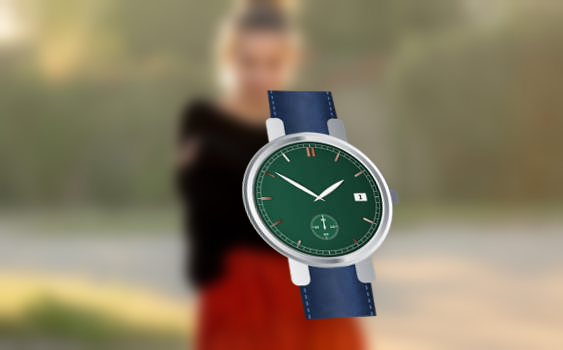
**1:51**
